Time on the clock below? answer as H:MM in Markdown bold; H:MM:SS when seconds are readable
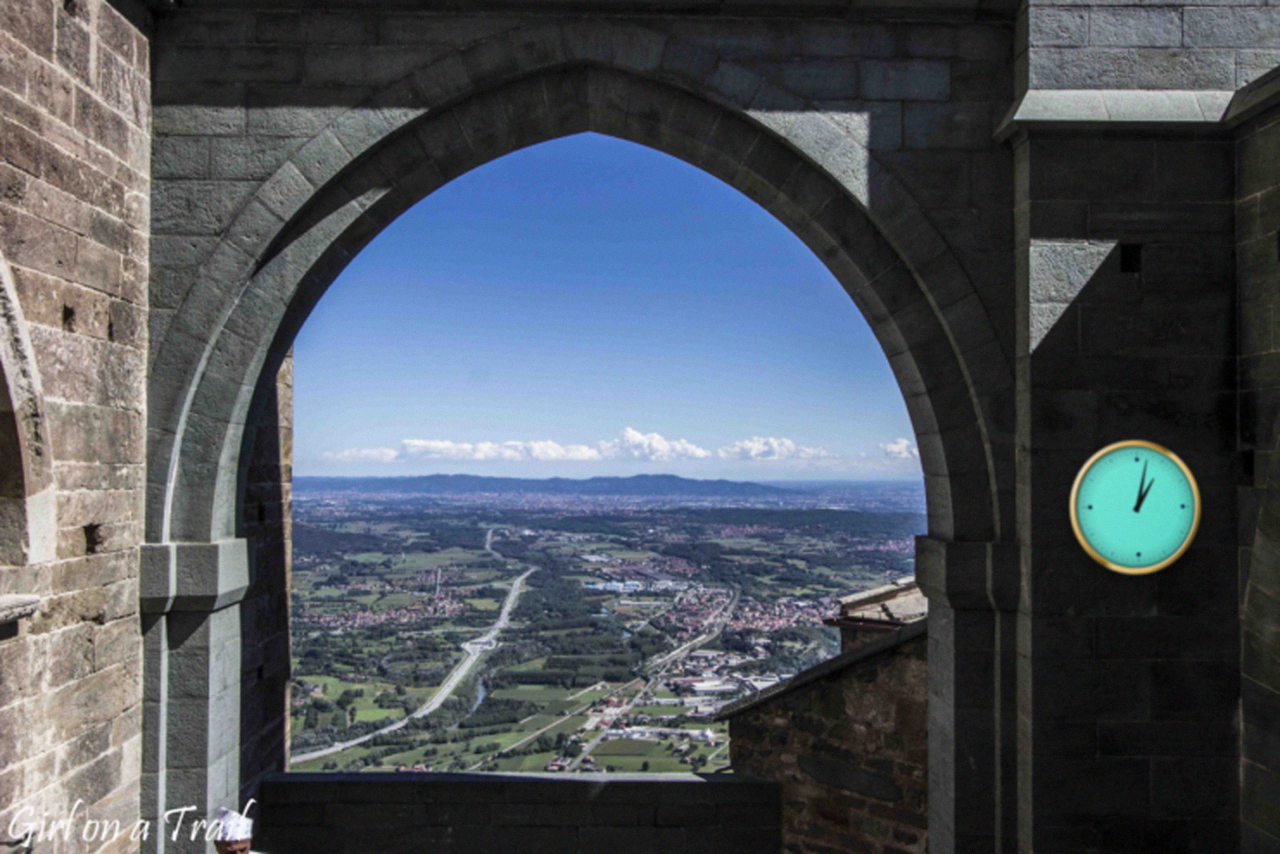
**1:02**
